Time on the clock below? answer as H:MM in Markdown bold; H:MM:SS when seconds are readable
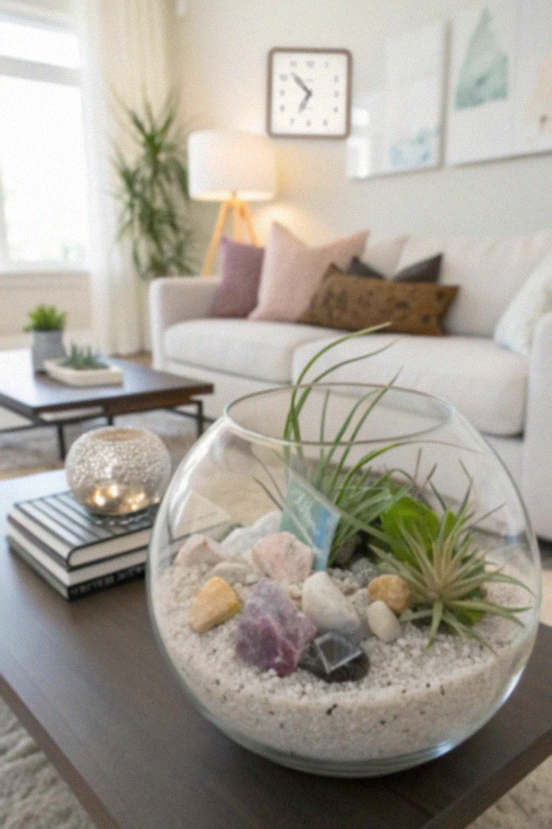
**6:53**
